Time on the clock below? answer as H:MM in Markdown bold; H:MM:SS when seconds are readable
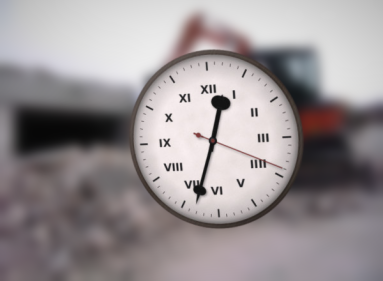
**12:33:19**
